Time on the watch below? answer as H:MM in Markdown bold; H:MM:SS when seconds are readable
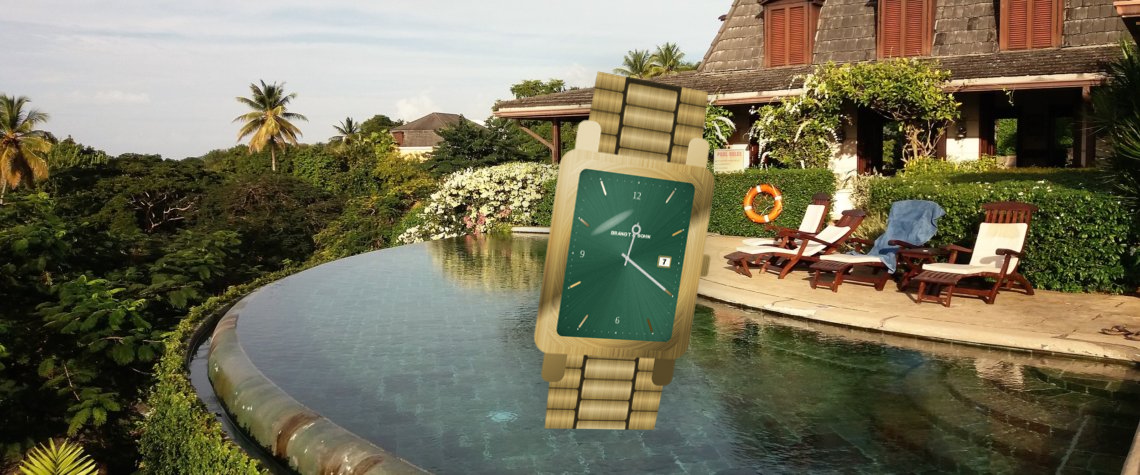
**12:20**
